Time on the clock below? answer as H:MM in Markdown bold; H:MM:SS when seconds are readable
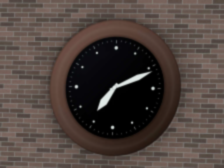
**7:11**
